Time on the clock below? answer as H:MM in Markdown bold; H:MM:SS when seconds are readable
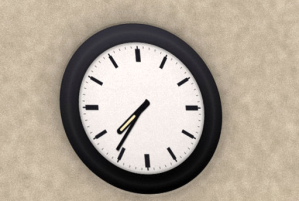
**7:36**
